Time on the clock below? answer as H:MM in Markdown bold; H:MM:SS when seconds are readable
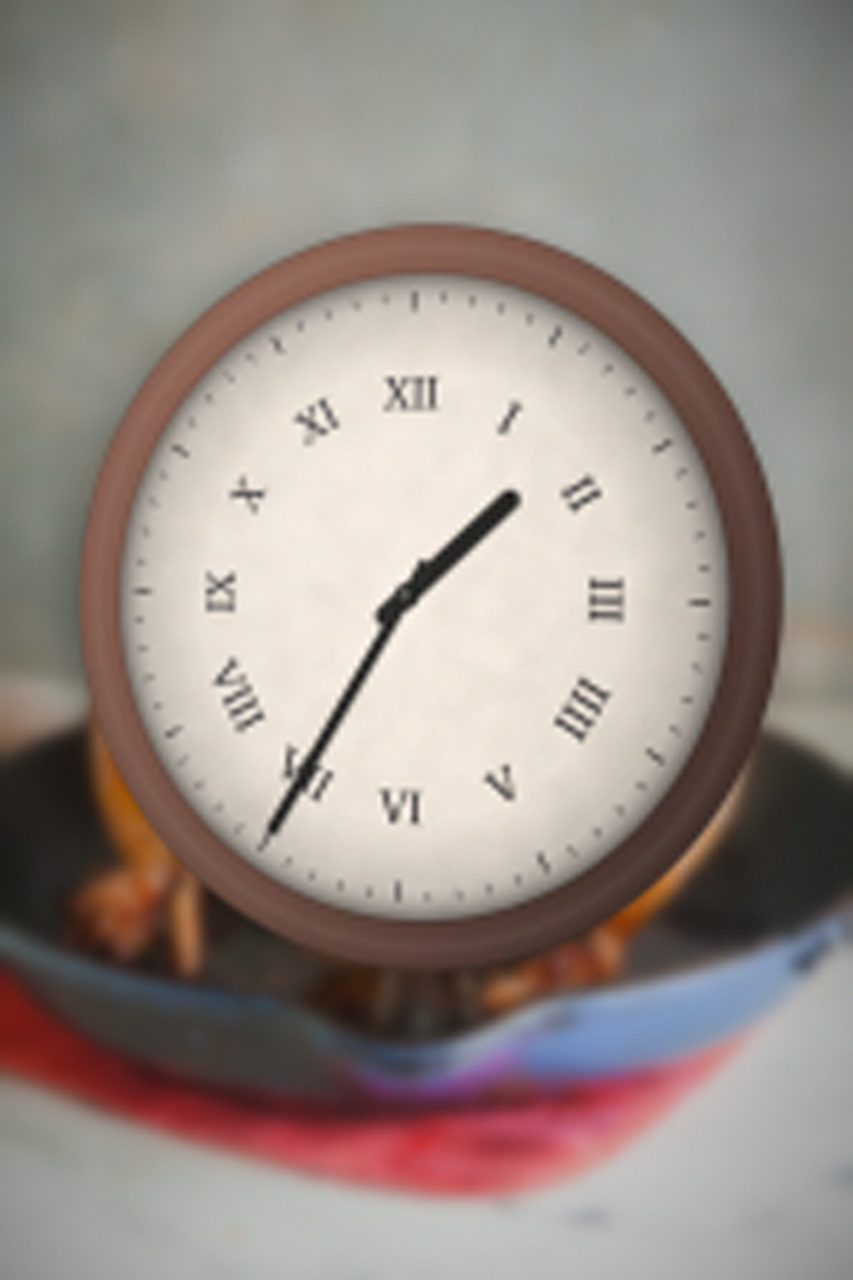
**1:35**
